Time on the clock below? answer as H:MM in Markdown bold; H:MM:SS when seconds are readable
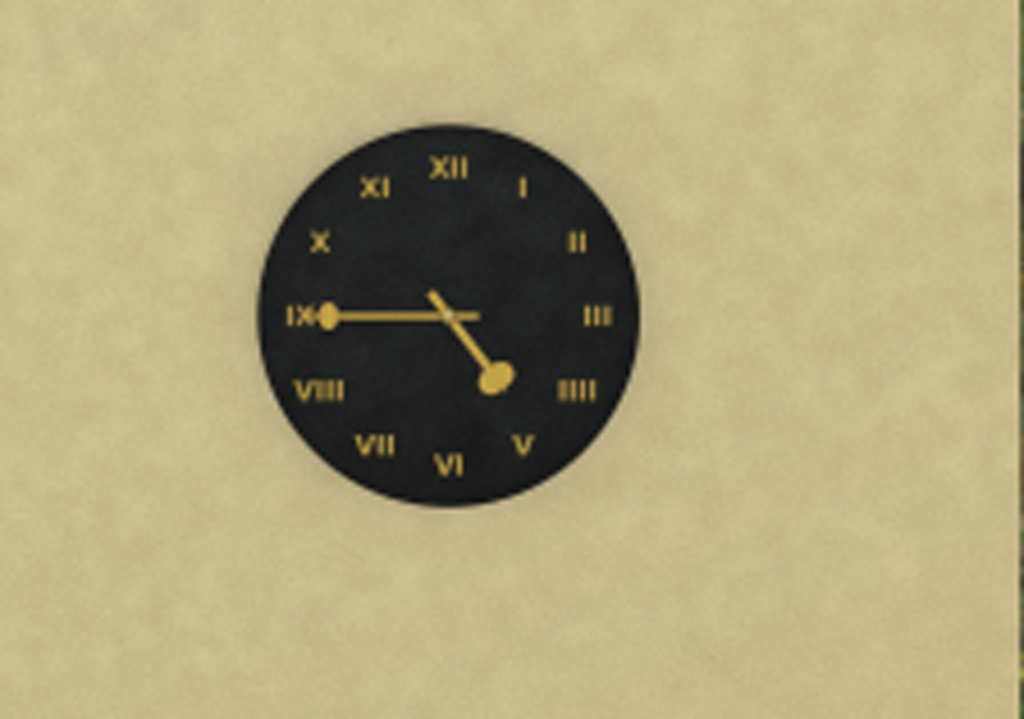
**4:45**
